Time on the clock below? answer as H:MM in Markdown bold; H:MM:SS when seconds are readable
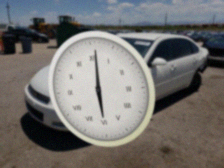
**6:01**
